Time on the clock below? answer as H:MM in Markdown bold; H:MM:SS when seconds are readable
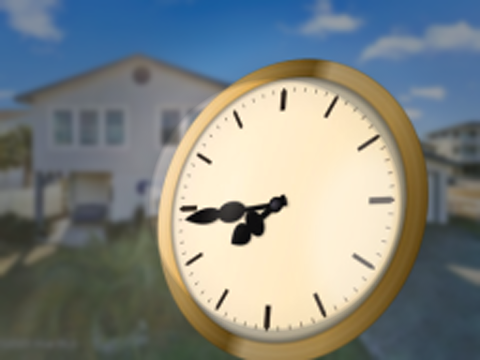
**7:44**
